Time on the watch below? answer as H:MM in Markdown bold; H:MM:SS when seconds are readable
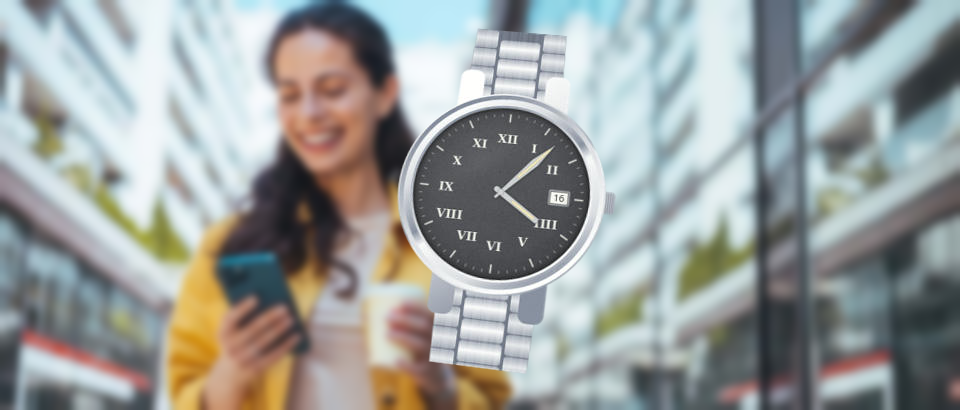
**4:07**
